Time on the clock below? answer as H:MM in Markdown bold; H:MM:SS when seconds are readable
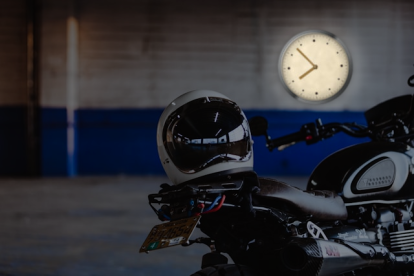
**7:53**
